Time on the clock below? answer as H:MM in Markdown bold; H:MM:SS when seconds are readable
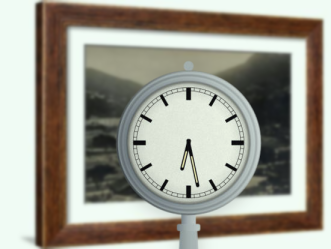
**6:28**
